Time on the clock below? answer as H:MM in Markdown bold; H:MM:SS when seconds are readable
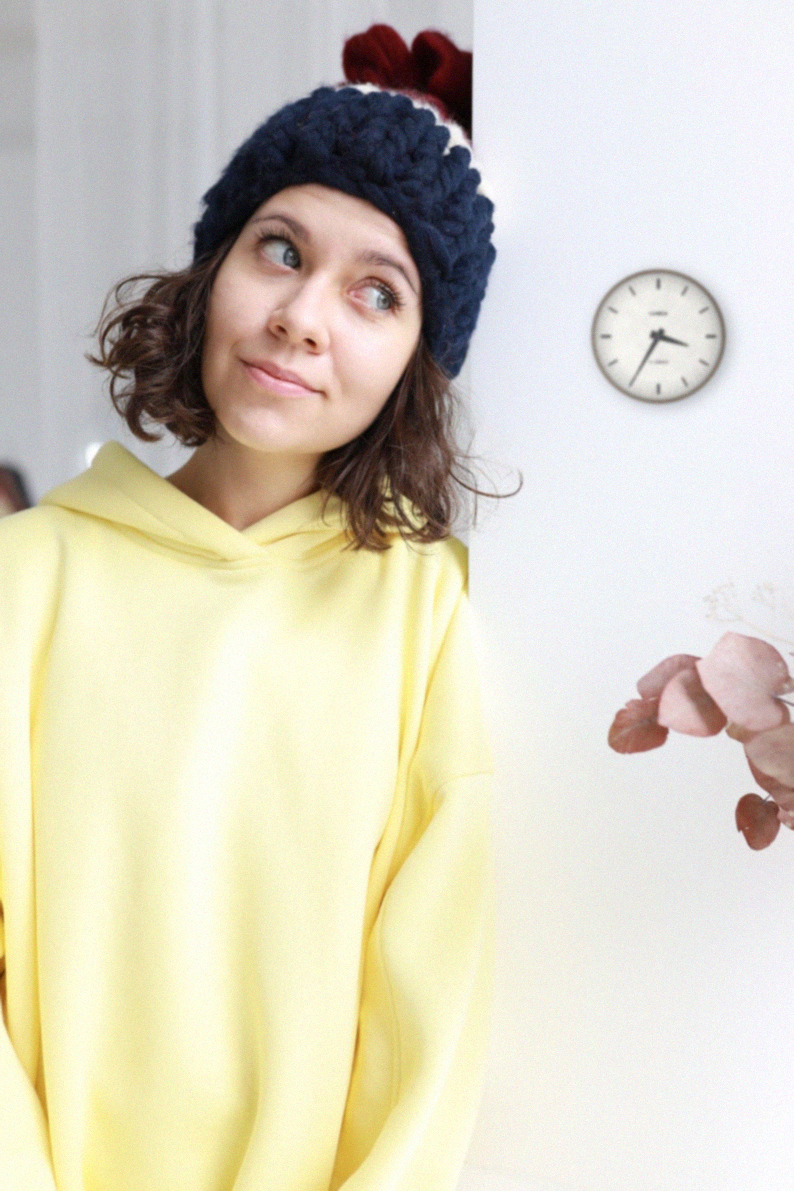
**3:35**
